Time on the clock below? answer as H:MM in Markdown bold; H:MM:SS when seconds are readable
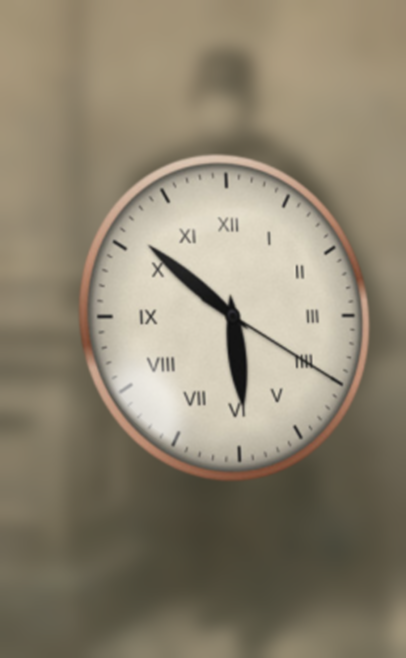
**5:51:20**
